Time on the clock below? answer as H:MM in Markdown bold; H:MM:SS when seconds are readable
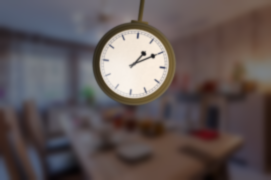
**1:10**
